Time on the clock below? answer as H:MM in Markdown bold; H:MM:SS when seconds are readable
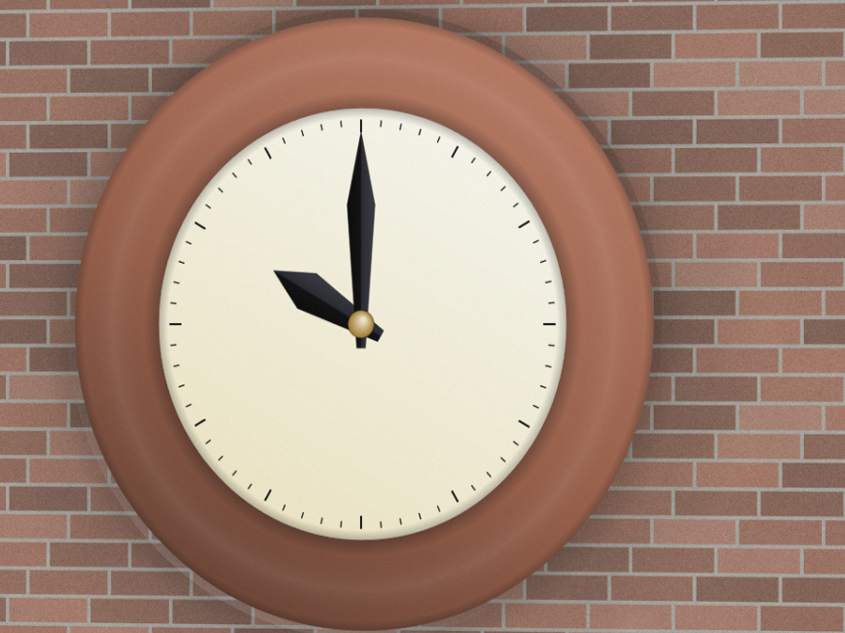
**10:00**
